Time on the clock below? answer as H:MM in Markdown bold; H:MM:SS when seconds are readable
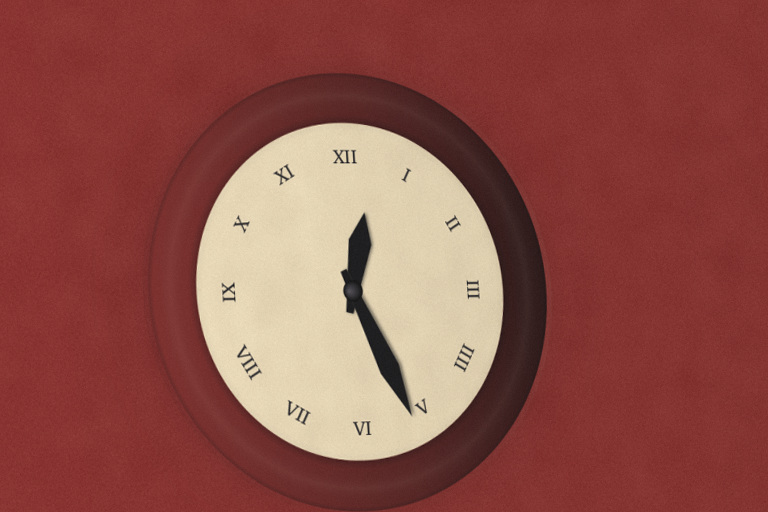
**12:26**
